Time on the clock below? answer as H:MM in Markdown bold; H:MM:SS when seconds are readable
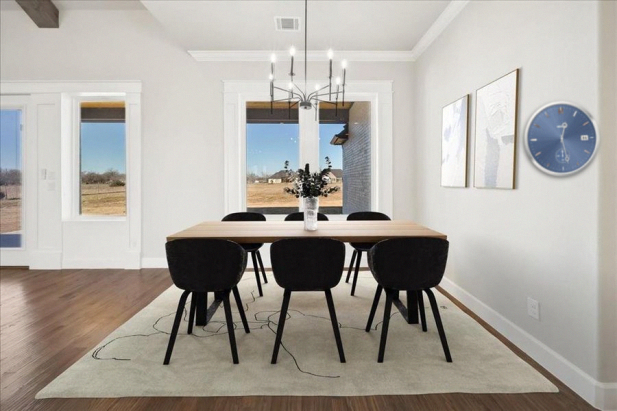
**12:28**
